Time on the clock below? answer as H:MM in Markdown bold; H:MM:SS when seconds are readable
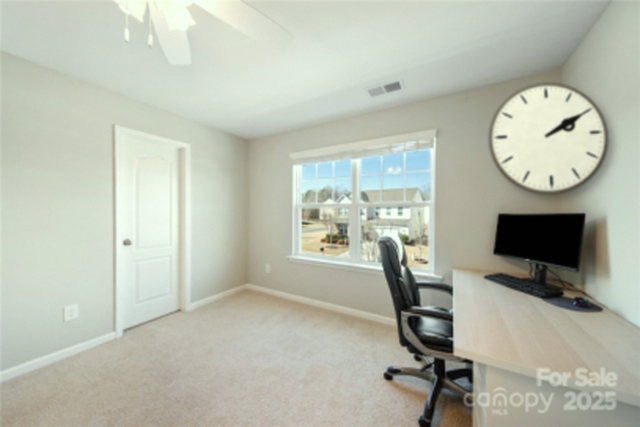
**2:10**
